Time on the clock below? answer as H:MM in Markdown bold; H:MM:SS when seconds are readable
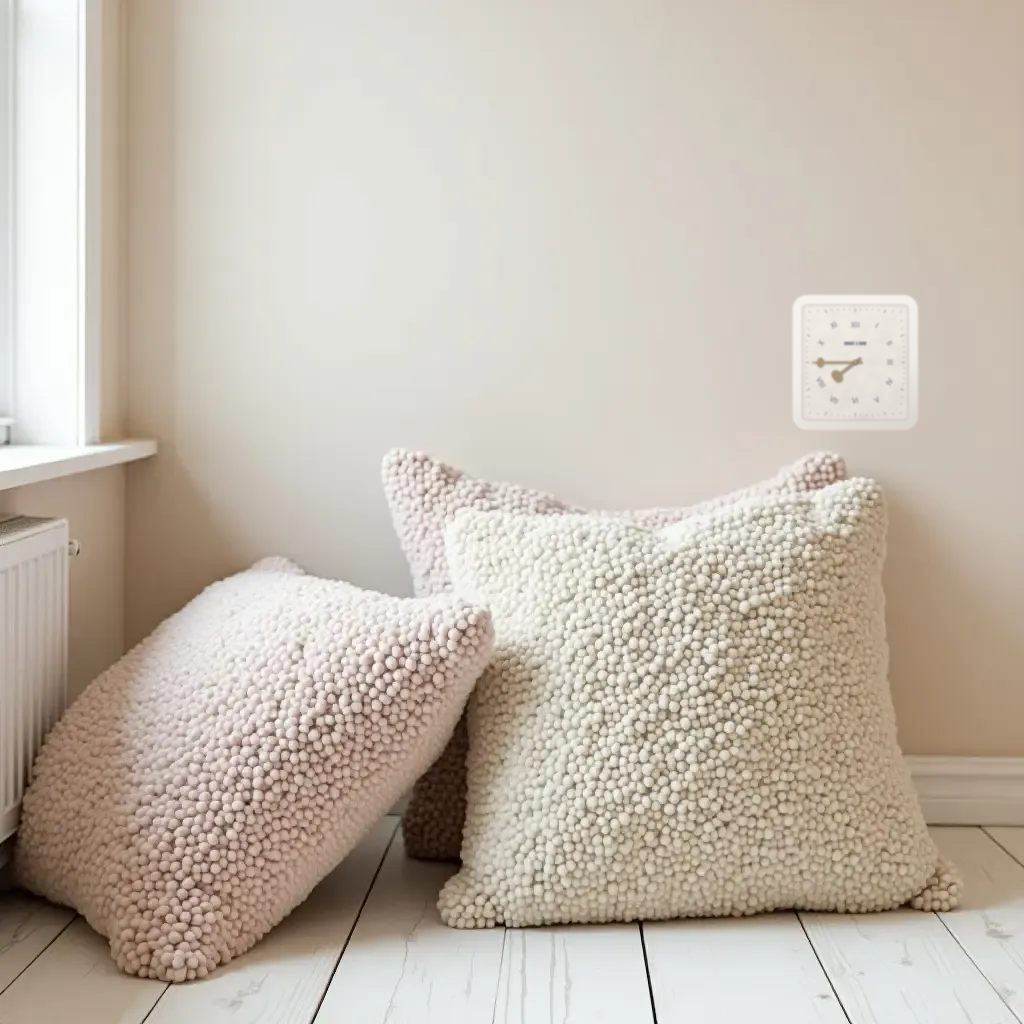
**7:45**
